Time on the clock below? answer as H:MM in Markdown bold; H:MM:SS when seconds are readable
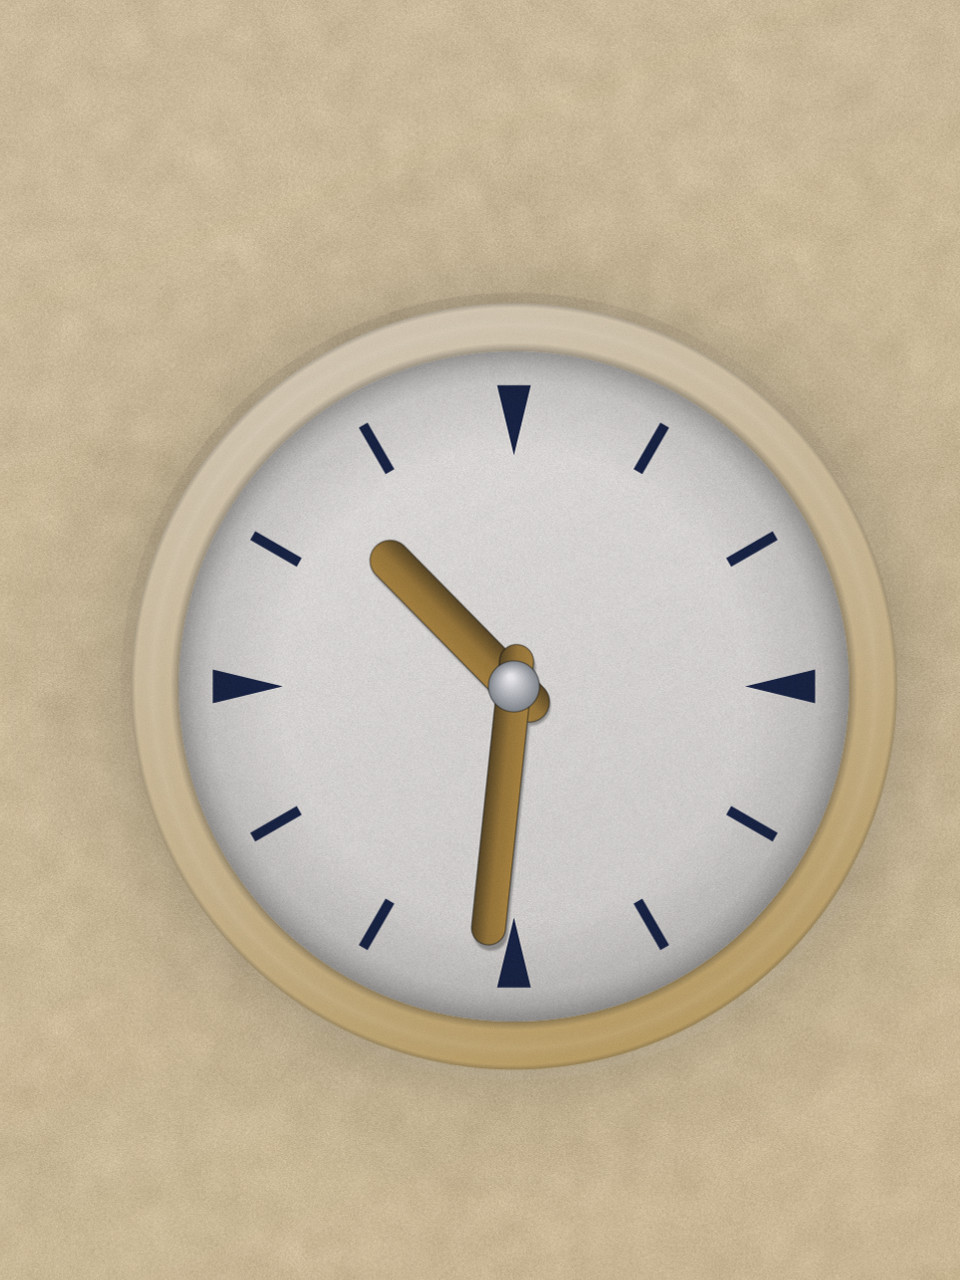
**10:31**
